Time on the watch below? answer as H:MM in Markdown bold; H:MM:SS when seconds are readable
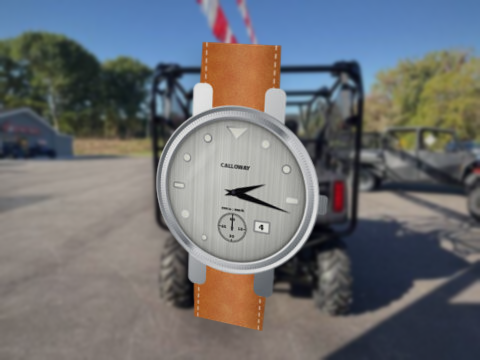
**2:17**
